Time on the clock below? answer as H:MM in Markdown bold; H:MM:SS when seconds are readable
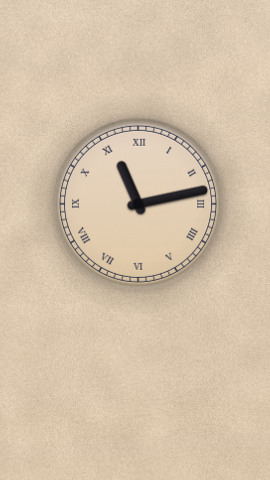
**11:13**
